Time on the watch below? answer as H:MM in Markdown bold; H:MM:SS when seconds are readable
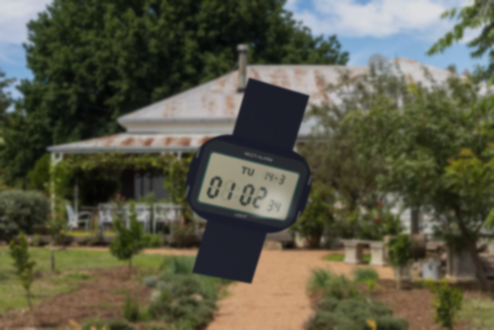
**1:02:34**
